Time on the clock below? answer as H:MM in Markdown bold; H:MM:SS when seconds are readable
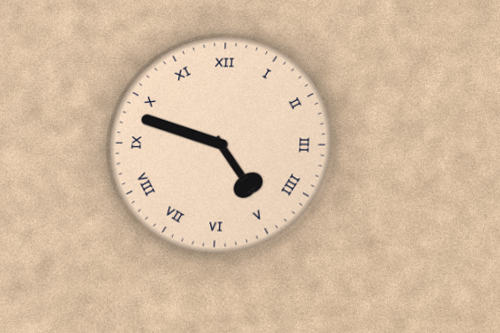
**4:48**
